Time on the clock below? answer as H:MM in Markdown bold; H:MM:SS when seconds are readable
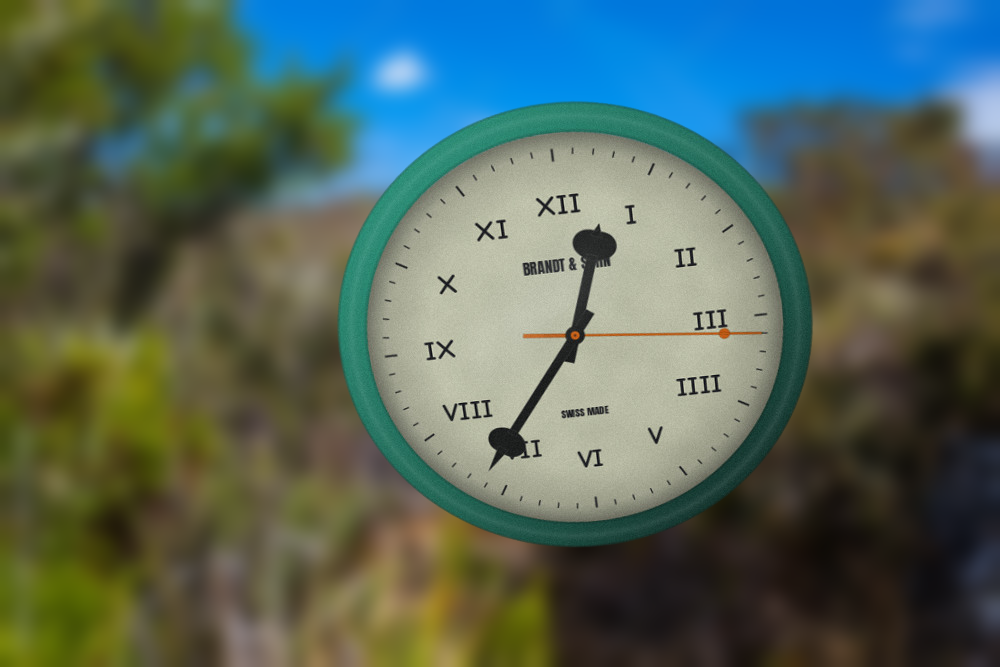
**12:36:16**
